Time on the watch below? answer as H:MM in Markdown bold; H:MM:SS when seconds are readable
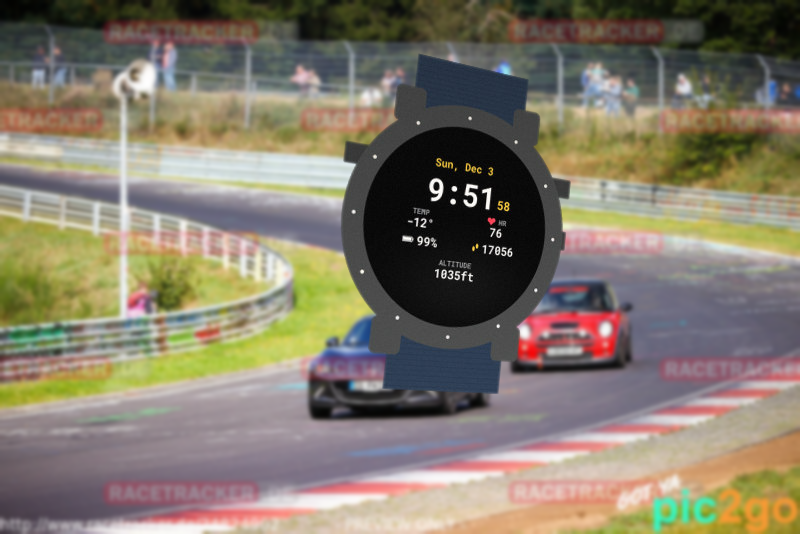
**9:51:58**
